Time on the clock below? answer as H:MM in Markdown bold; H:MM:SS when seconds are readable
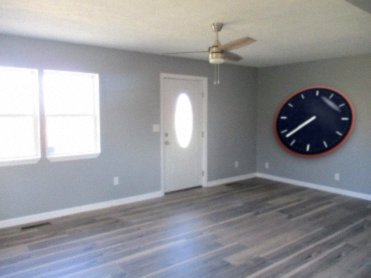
**7:38**
